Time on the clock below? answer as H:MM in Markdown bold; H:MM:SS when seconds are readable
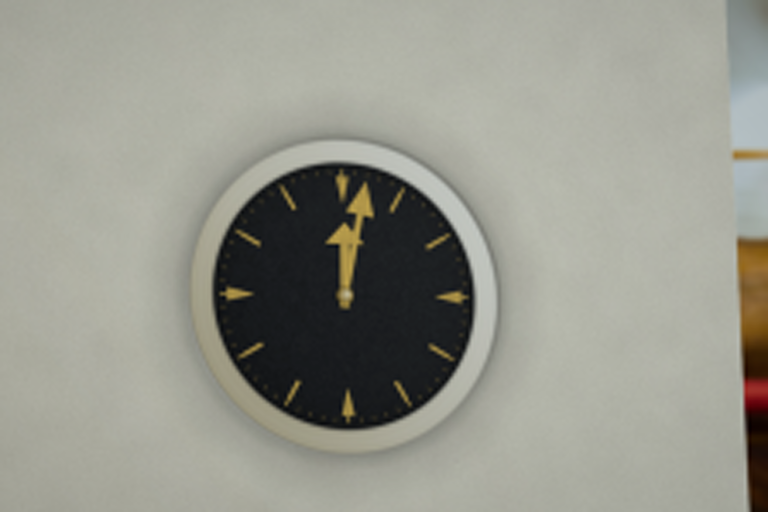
**12:02**
